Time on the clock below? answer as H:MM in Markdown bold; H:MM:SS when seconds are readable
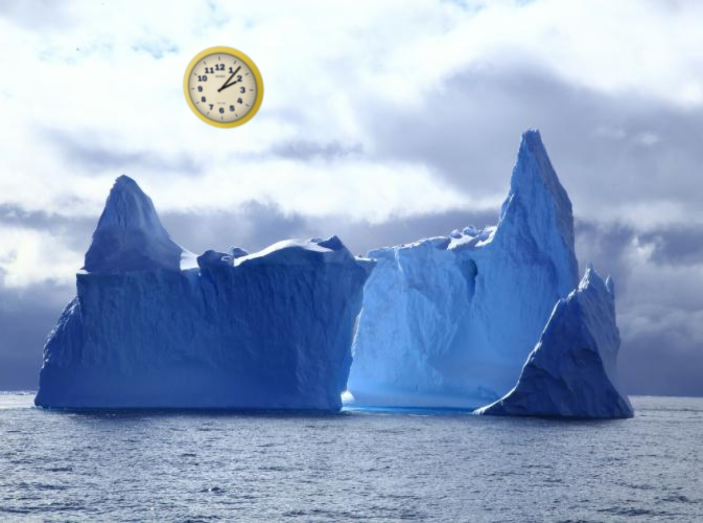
**2:07**
